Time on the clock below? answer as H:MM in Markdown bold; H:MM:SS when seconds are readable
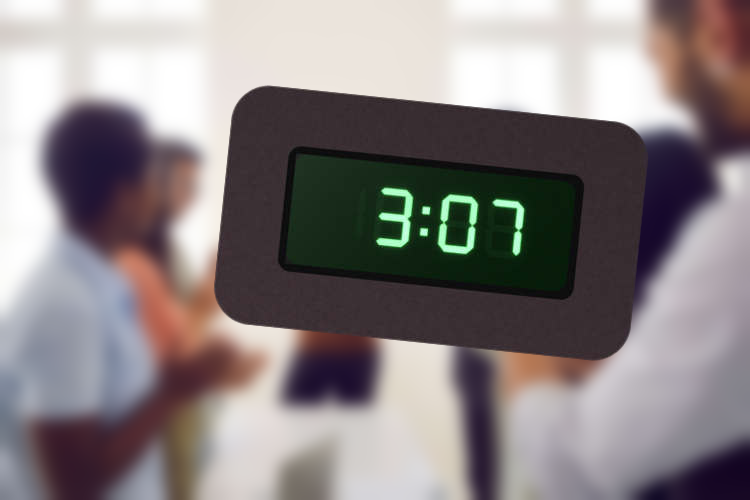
**3:07**
